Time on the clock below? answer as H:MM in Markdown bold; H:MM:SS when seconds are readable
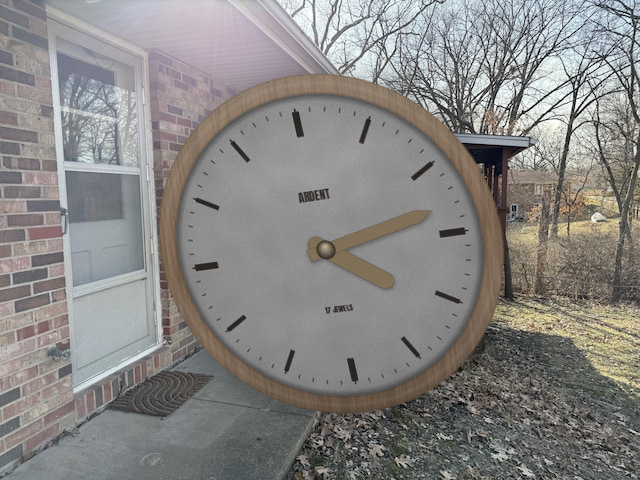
**4:13**
